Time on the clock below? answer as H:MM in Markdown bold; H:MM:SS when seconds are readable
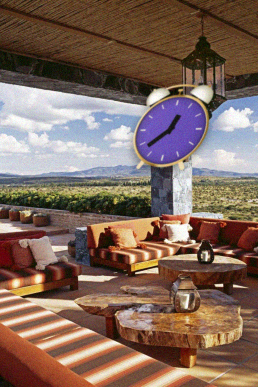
**12:38**
